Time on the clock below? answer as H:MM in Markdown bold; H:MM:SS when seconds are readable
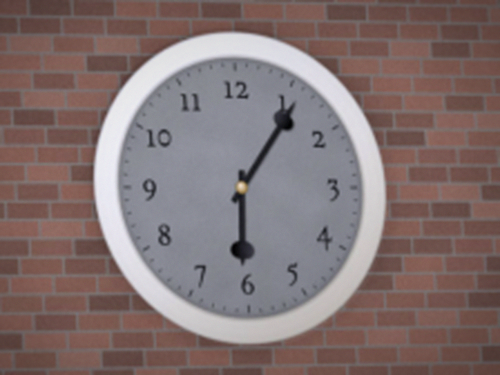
**6:06**
